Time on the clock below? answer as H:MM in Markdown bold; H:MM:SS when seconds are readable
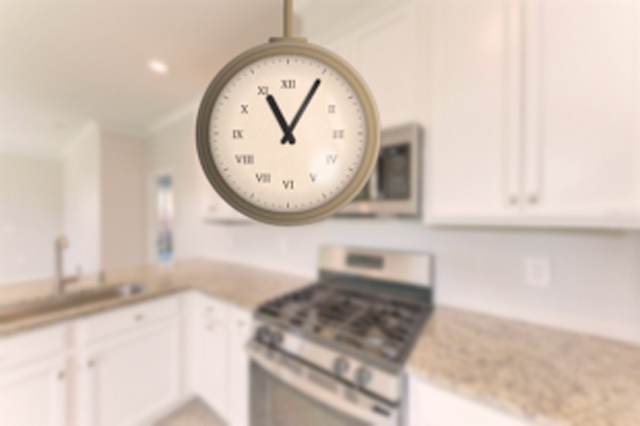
**11:05**
